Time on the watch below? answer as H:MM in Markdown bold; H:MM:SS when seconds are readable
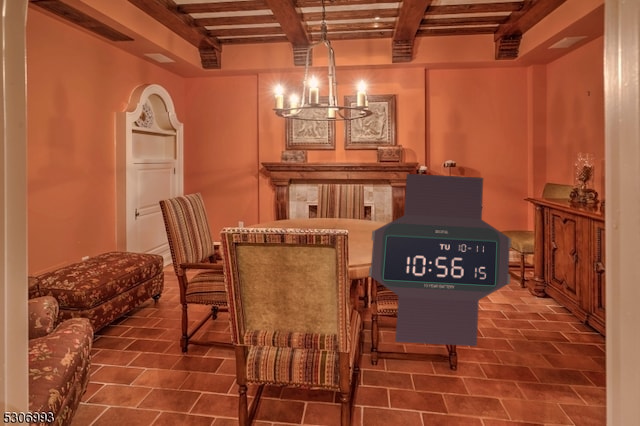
**10:56:15**
